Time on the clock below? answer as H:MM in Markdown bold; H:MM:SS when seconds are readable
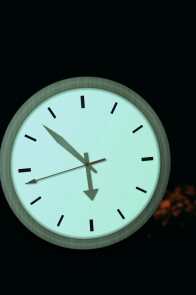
**5:52:43**
